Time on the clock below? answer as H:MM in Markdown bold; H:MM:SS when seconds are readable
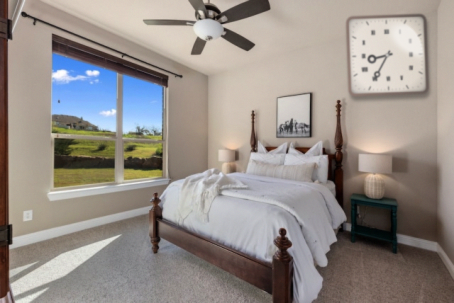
**8:35**
